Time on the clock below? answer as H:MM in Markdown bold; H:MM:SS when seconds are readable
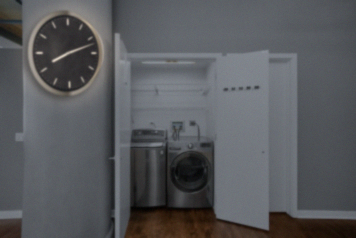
**8:12**
